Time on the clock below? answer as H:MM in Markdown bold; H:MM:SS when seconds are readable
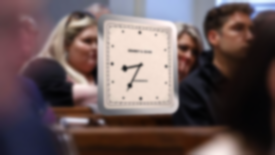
**8:35**
